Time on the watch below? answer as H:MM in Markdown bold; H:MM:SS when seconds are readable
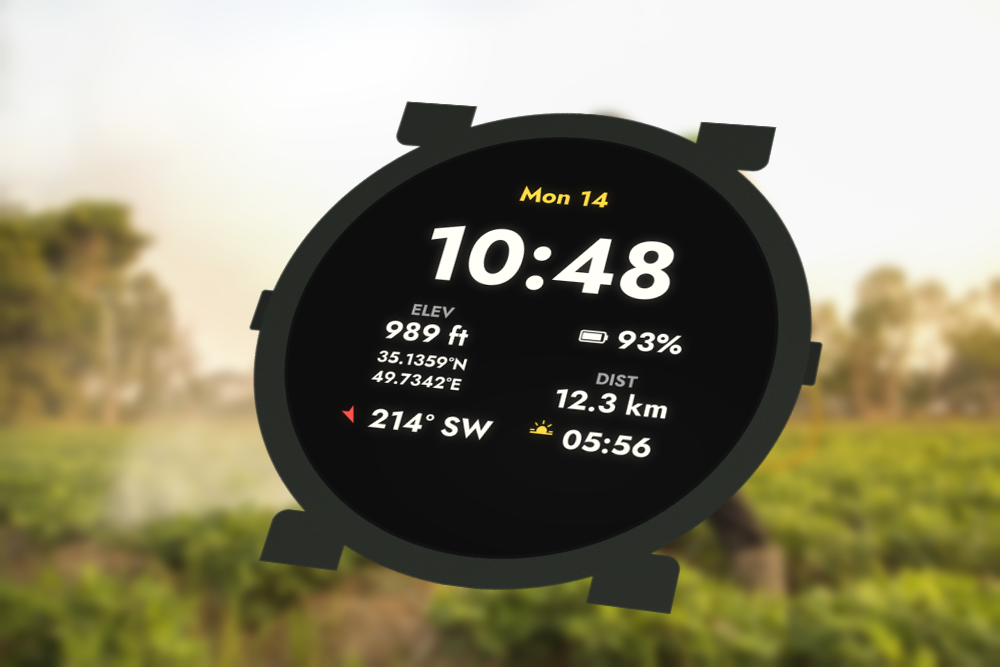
**10:48**
